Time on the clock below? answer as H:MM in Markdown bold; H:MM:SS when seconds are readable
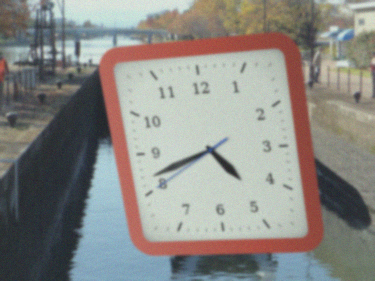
**4:41:40**
